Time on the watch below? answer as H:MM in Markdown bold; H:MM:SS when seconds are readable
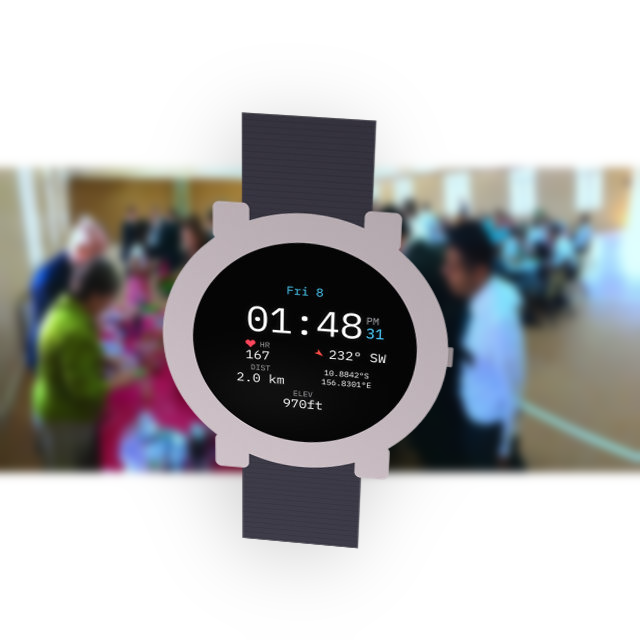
**1:48:31**
